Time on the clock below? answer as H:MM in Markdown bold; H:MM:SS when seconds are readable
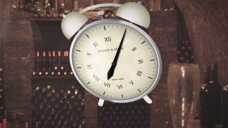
**7:05**
